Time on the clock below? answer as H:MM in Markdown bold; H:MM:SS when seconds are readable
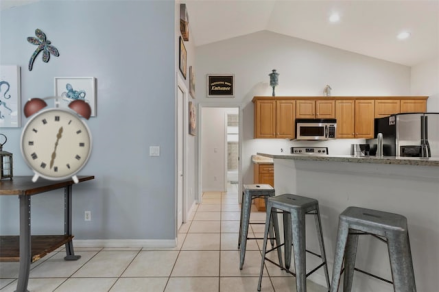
**12:32**
